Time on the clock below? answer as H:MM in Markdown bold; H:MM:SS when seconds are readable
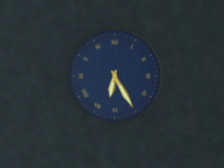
**6:25**
